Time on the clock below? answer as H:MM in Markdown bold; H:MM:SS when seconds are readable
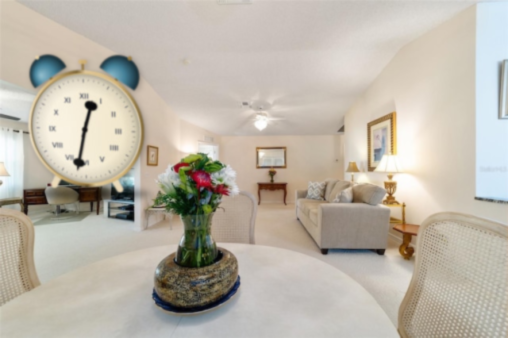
**12:32**
